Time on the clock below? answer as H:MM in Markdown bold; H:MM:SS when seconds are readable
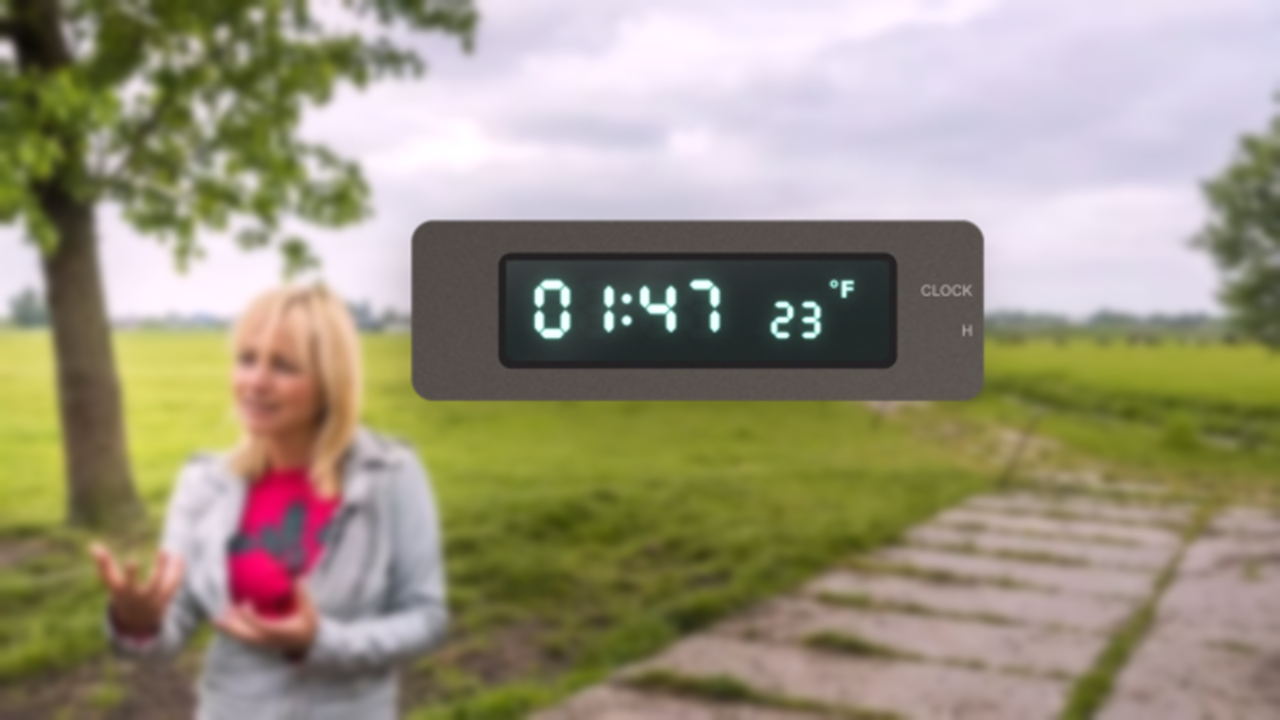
**1:47**
